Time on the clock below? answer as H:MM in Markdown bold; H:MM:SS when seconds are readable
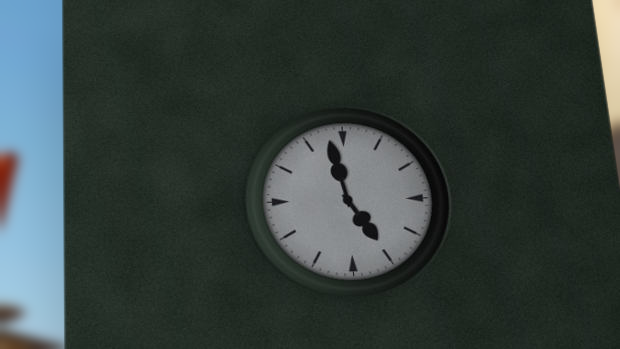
**4:58**
